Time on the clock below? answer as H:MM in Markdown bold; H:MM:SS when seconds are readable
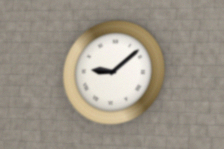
**9:08**
